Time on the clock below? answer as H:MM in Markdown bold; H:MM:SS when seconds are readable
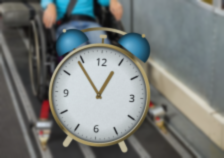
**12:54**
